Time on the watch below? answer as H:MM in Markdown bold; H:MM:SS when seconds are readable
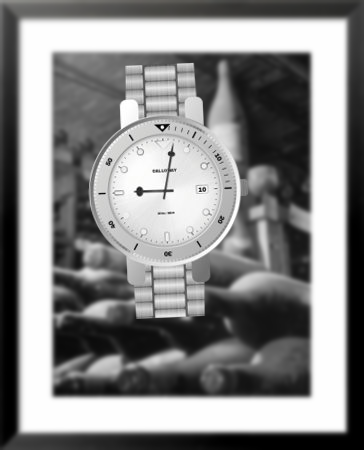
**9:02**
